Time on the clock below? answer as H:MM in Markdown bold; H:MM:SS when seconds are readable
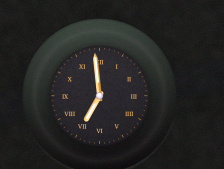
**6:59**
